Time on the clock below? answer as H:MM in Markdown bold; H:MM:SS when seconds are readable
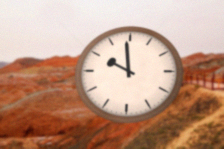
**9:59**
